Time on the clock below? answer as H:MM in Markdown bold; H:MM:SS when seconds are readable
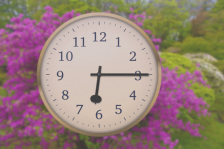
**6:15**
